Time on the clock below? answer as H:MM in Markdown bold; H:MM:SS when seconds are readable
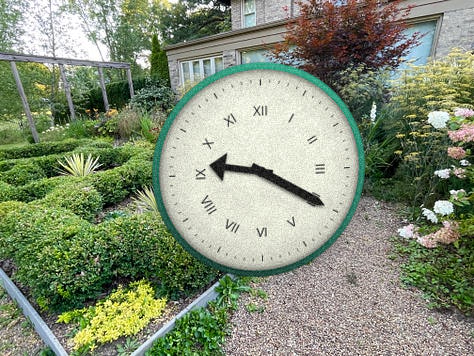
**9:20**
